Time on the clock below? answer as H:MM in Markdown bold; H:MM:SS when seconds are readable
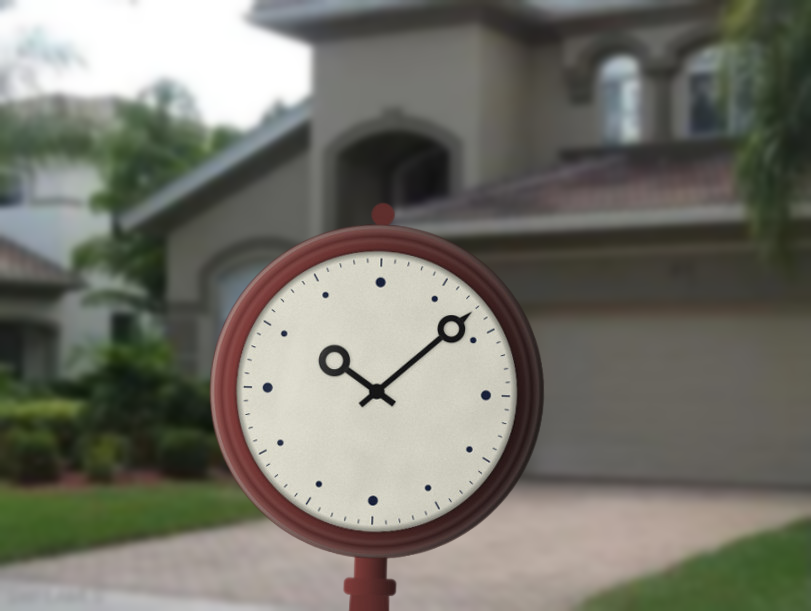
**10:08**
